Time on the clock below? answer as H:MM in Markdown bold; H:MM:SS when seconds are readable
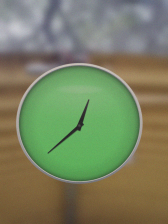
**12:38**
